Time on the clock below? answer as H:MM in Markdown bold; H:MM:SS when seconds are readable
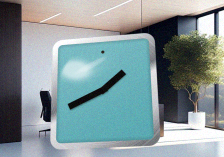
**1:41**
